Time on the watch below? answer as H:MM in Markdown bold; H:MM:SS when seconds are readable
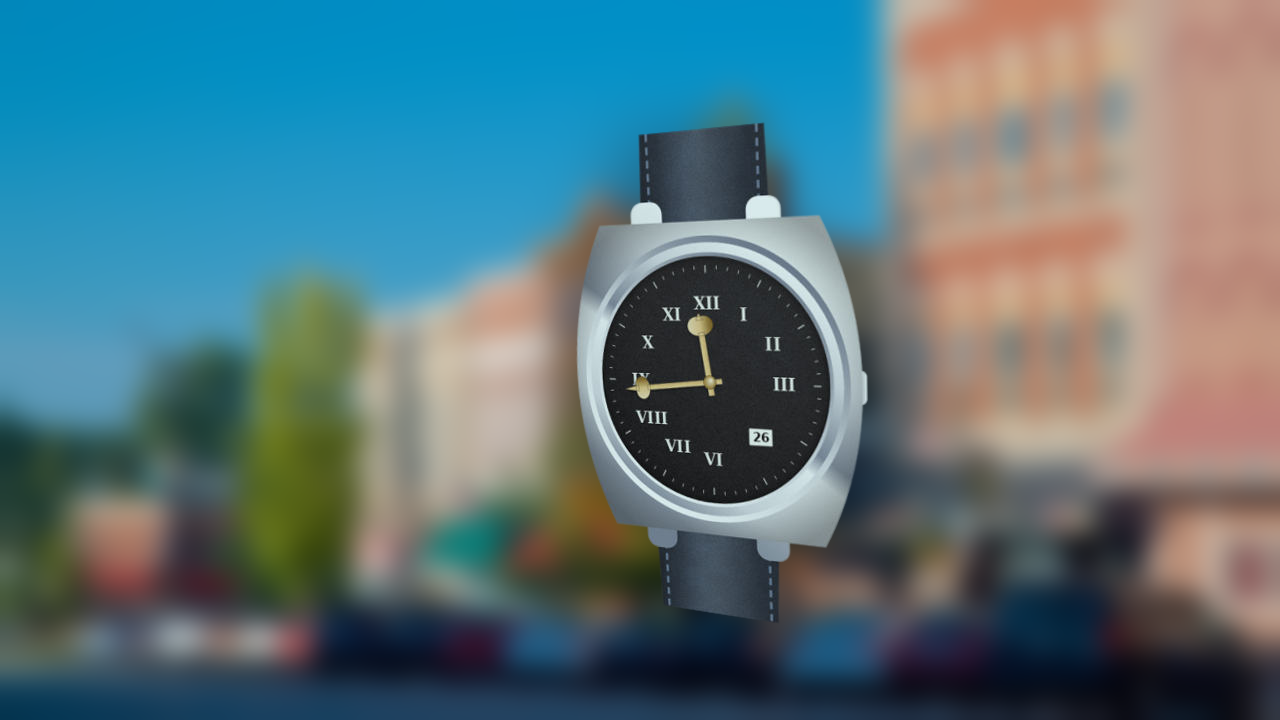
**11:44**
